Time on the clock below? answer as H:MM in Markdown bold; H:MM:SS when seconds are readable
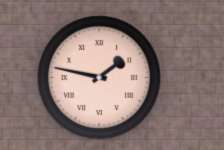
**1:47**
